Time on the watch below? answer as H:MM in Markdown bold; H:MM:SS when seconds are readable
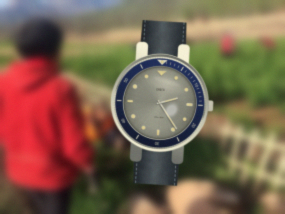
**2:24**
